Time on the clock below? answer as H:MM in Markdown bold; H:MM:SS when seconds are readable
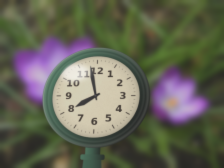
**7:58**
